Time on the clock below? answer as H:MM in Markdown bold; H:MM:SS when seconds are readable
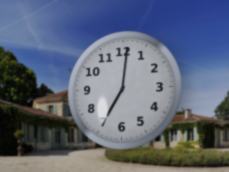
**7:01**
